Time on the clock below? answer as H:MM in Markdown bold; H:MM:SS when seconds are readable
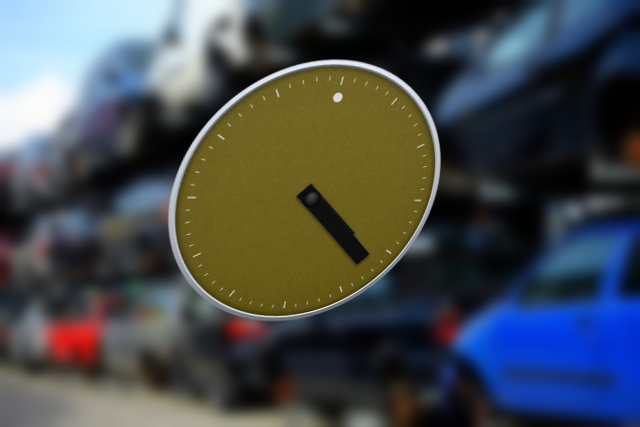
**4:22**
